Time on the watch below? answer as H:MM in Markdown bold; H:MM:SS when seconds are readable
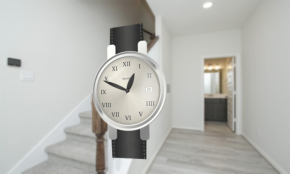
**12:49**
